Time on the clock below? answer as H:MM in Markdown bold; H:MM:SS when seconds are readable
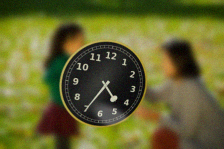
**4:35**
